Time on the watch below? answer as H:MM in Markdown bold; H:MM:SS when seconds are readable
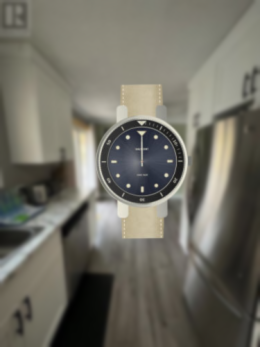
**12:00**
